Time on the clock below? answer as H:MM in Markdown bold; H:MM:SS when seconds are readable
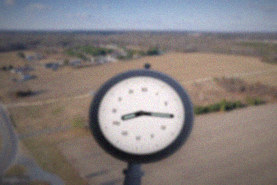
**8:15**
